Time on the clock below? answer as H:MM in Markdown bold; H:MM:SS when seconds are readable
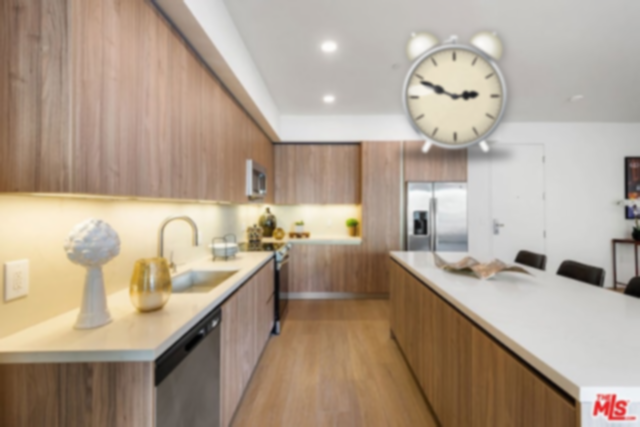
**2:49**
